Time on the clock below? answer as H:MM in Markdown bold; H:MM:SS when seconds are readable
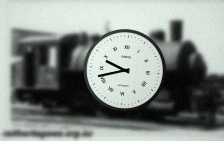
**9:42**
